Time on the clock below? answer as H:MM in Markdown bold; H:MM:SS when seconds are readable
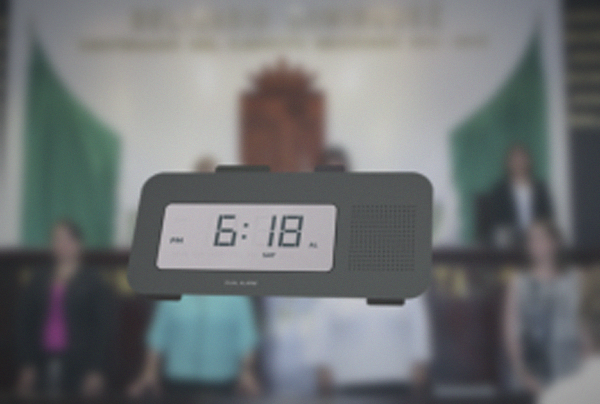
**6:18**
